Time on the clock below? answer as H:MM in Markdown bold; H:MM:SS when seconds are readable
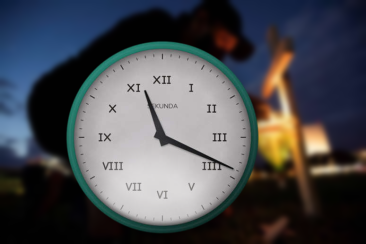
**11:19**
